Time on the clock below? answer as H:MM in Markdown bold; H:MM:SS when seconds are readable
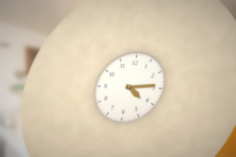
**4:14**
